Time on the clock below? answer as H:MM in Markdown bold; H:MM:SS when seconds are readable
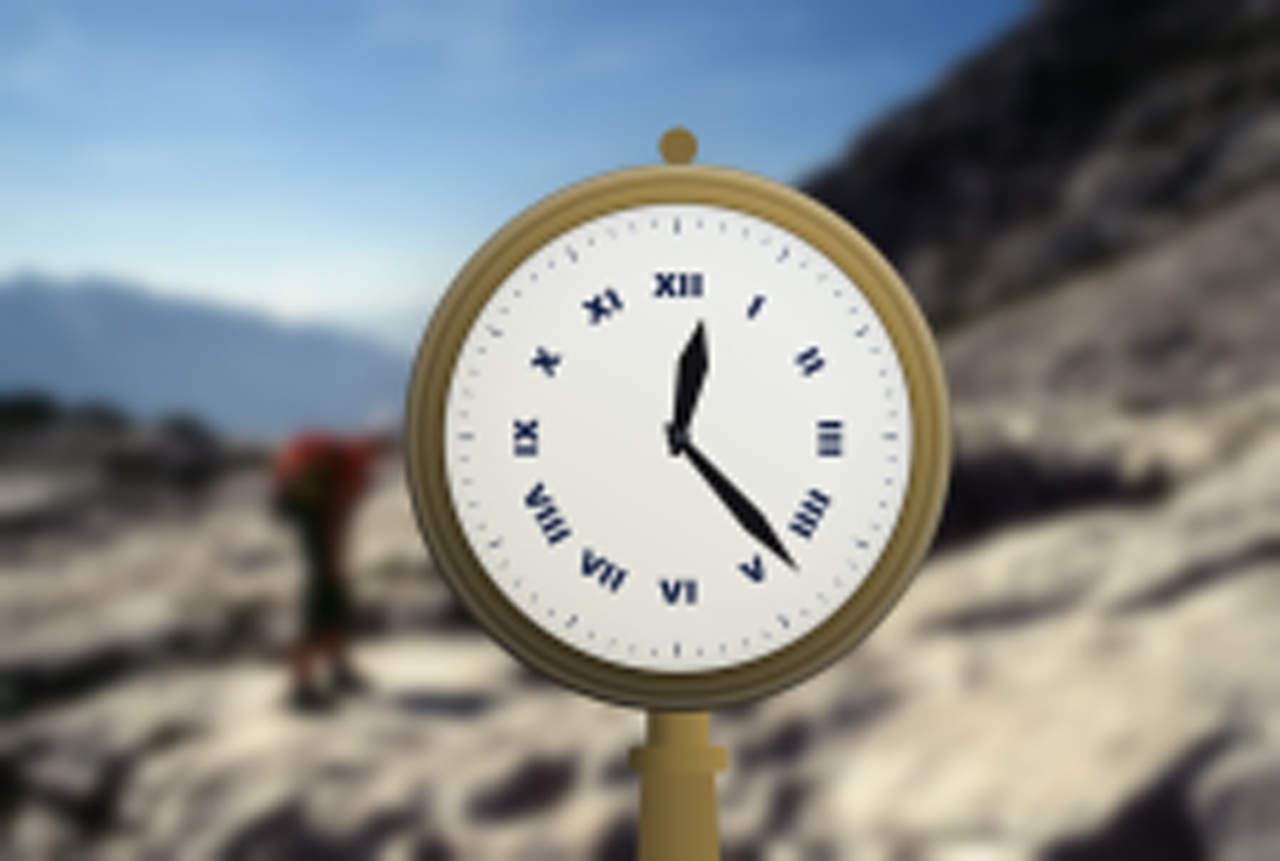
**12:23**
